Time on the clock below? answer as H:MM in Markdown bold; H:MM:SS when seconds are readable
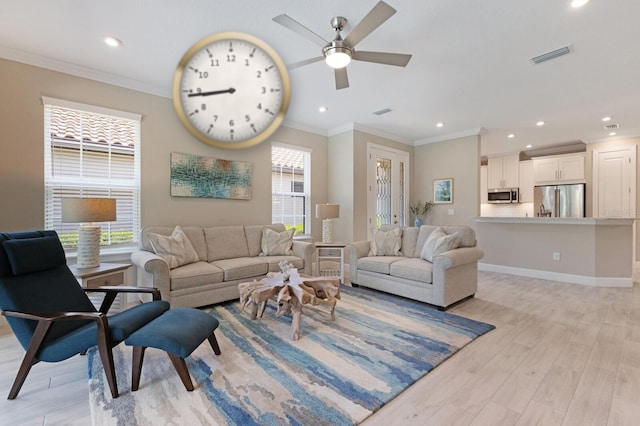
**8:44**
